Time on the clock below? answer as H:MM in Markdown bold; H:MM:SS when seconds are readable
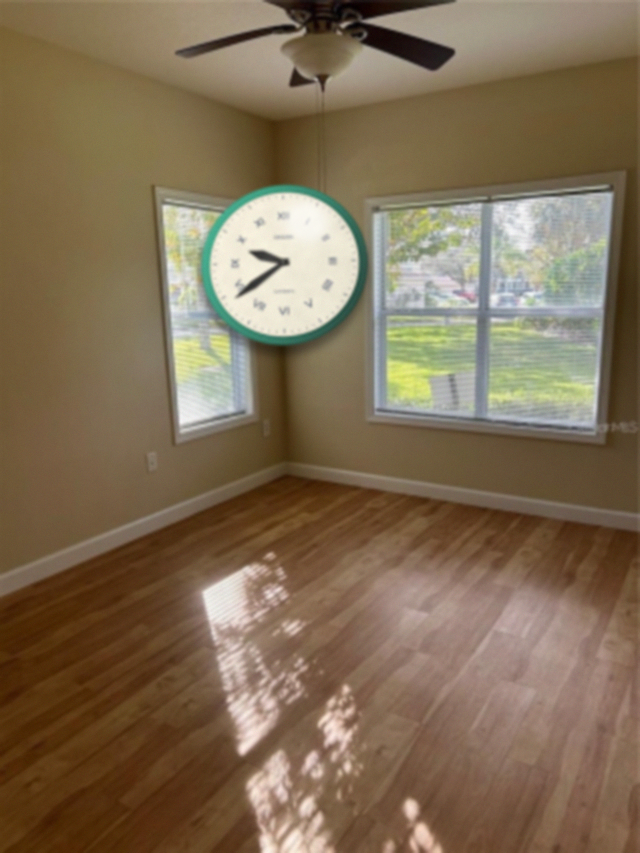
**9:39**
